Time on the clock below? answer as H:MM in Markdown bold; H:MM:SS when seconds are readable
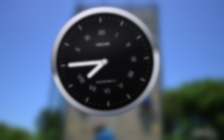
**7:45**
